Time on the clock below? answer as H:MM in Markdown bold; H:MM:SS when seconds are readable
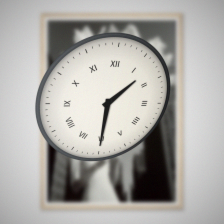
**1:30**
